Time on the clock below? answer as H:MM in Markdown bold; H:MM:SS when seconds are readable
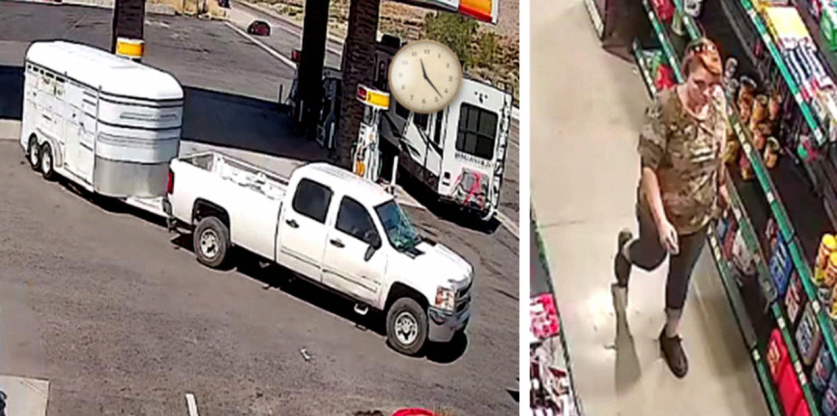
**11:23**
